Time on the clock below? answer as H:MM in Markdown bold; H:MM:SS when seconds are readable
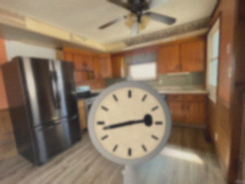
**2:43**
